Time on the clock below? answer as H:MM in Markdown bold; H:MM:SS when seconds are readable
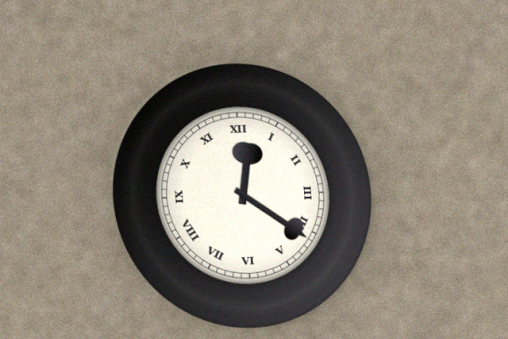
**12:21**
